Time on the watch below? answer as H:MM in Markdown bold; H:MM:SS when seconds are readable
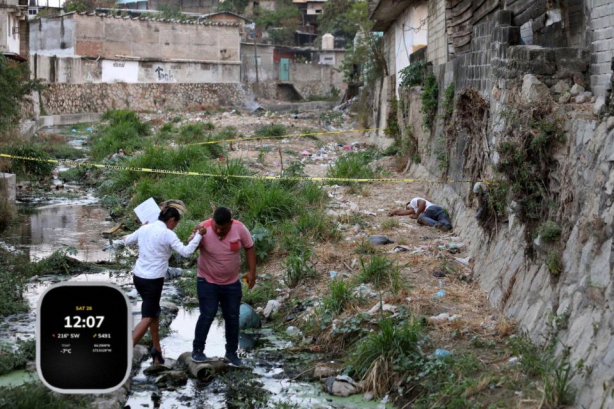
**12:07**
